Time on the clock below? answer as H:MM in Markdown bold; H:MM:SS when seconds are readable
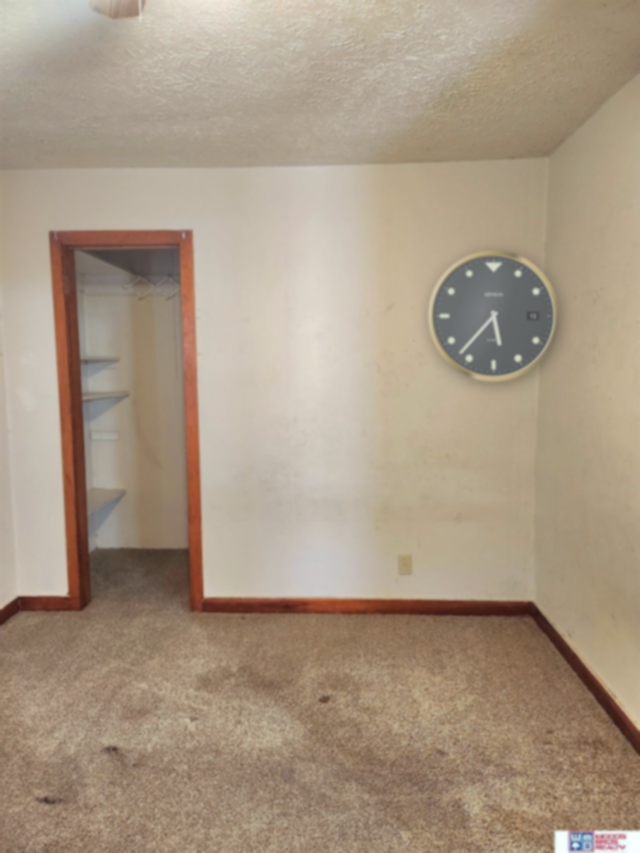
**5:37**
